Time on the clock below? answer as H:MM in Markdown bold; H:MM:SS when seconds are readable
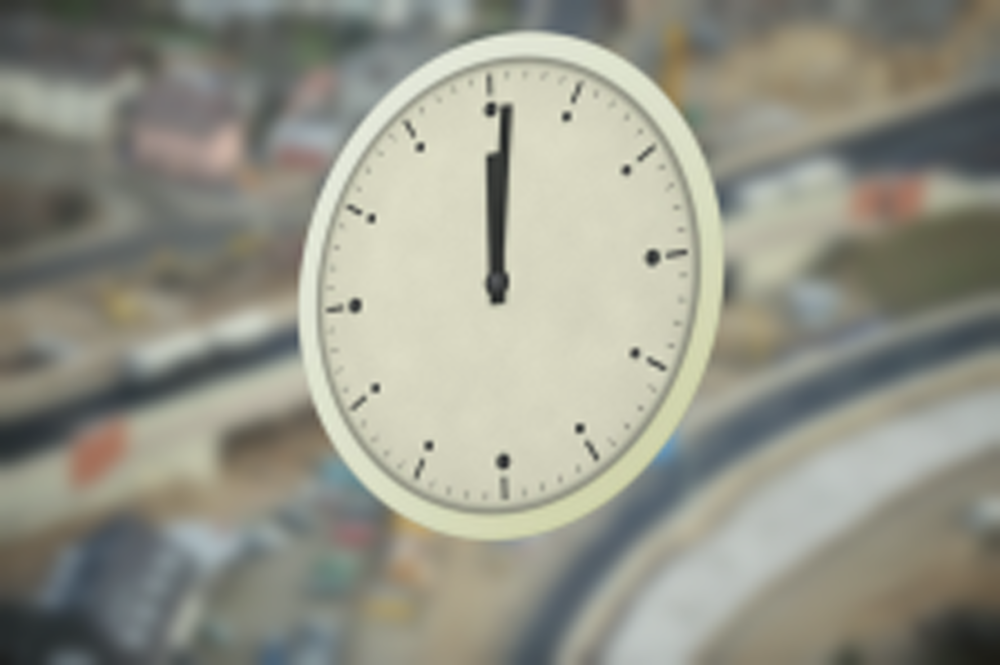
**12:01**
